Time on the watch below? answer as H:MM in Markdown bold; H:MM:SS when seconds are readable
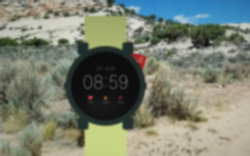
**8:59**
